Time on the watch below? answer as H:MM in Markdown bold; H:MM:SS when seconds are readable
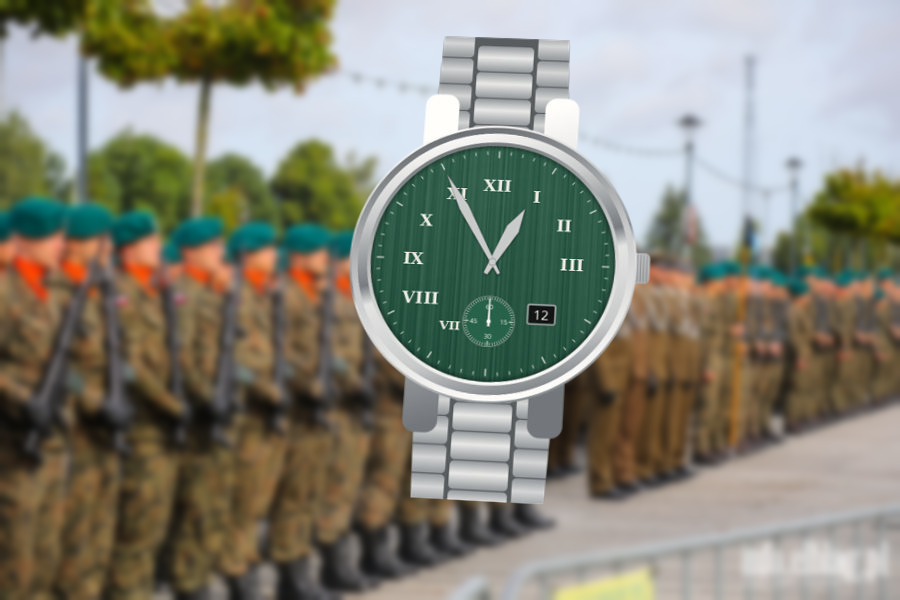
**12:55**
